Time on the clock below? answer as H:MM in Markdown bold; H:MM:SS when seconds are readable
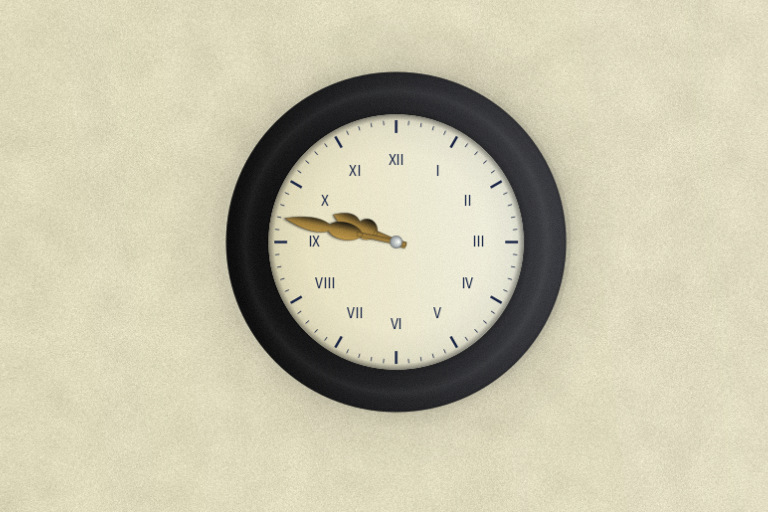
**9:47**
